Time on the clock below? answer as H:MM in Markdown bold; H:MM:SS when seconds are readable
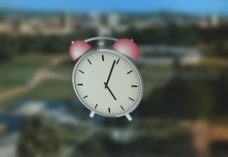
**5:04**
